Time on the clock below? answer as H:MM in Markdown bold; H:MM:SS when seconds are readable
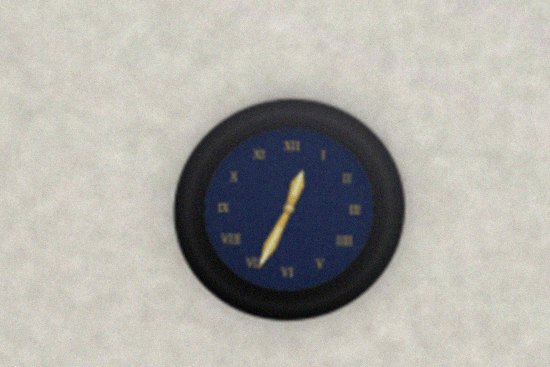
**12:34**
